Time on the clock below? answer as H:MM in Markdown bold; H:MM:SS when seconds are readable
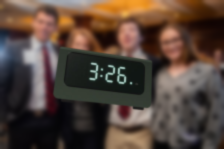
**3:26**
